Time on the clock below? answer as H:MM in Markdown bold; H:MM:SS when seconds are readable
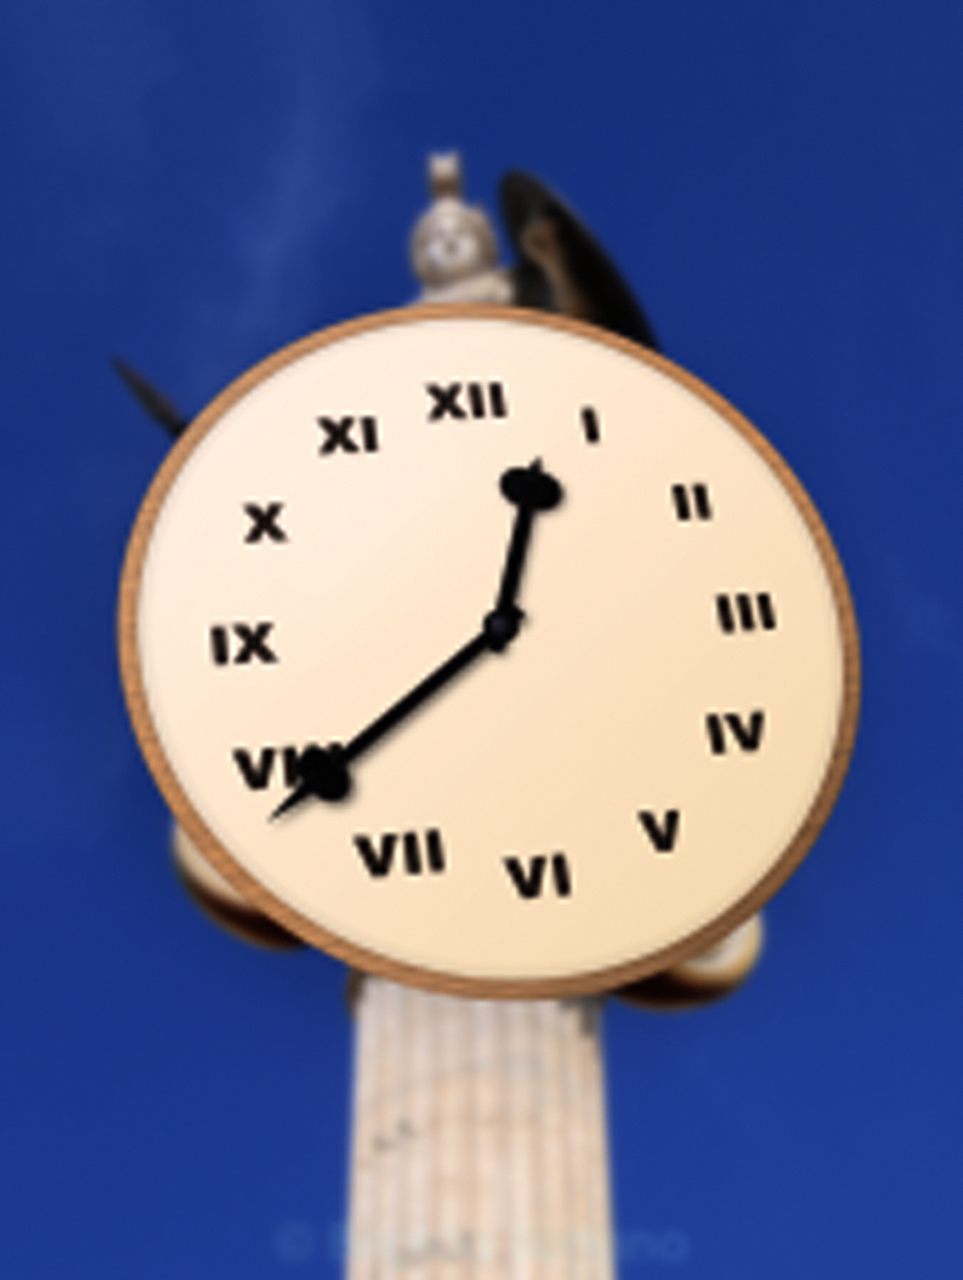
**12:39**
